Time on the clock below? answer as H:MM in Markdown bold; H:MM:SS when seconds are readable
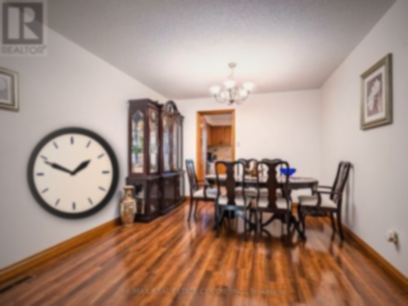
**1:49**
